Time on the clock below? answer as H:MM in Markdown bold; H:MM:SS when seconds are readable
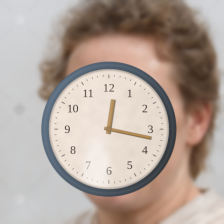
**12:17**
